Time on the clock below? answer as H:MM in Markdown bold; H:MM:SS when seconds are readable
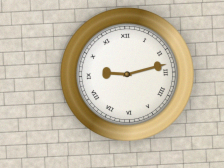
**9:13**
